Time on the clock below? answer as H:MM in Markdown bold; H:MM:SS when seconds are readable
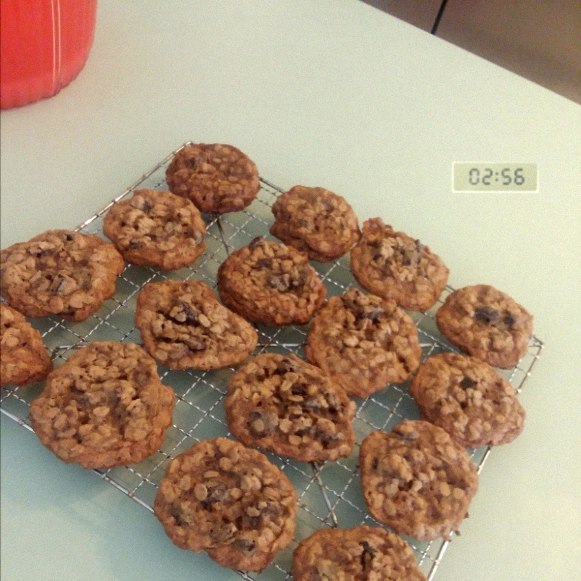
**2:56**
